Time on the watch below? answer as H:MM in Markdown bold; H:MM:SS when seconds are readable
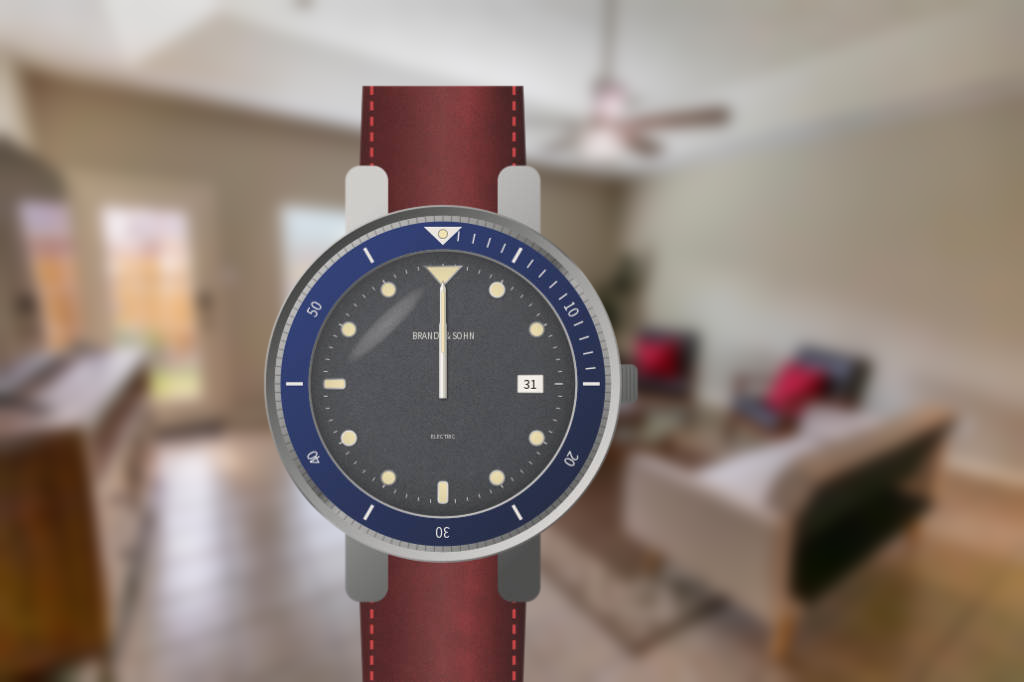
**12:00**
